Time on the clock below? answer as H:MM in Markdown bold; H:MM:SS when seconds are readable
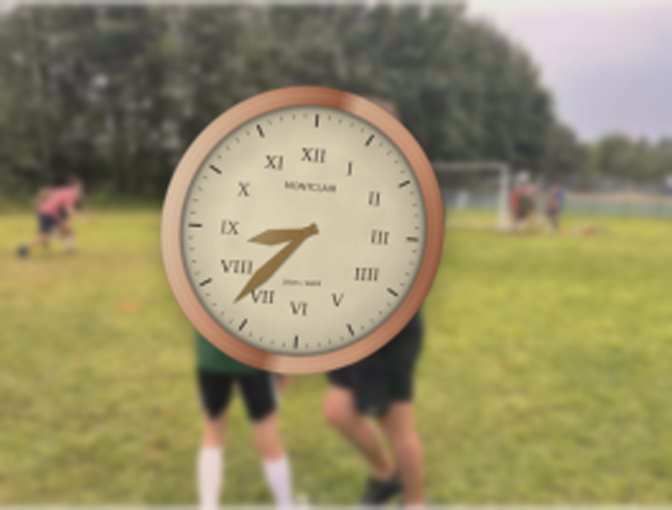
**8:37**
